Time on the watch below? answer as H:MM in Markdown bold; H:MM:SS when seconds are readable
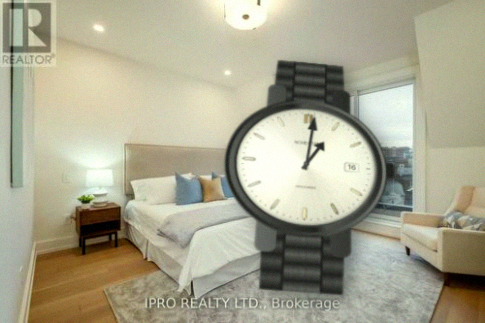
**1:01**
